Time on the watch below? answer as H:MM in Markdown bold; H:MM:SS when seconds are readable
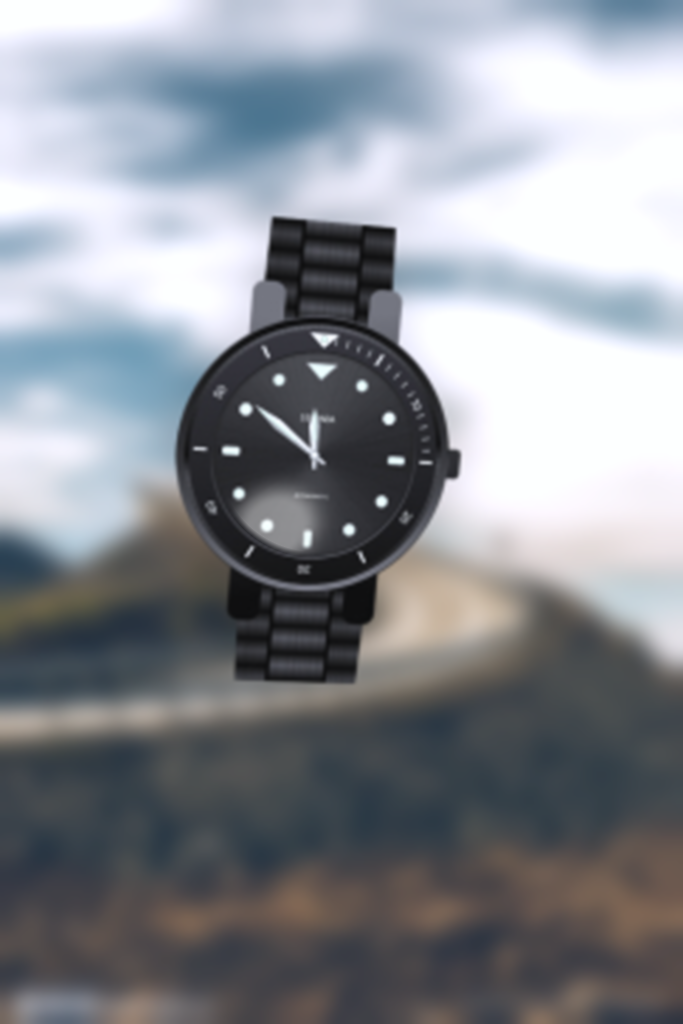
**11:51**
